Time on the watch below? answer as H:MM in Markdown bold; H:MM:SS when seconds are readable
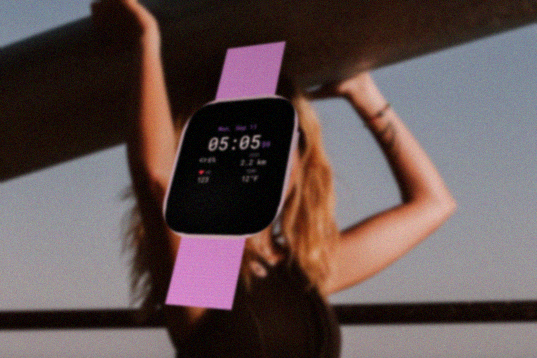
**5:05**
